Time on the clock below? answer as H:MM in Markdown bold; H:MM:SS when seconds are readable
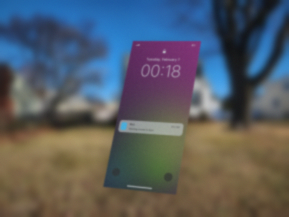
**0:18**
